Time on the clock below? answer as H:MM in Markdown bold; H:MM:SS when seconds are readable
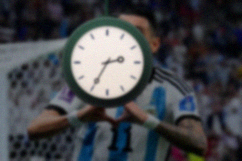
**2:35**
